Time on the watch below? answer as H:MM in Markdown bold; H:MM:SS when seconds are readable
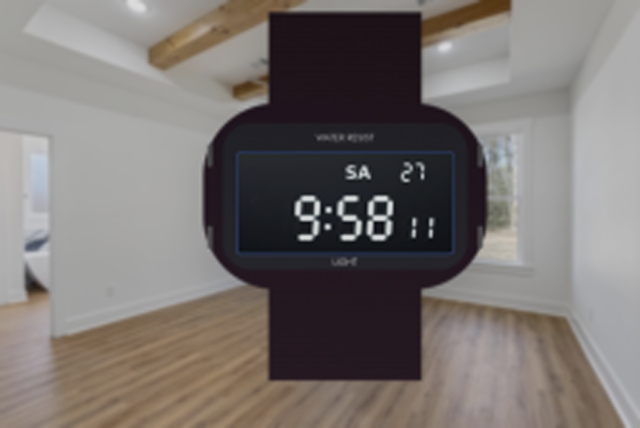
**9:58:11**
